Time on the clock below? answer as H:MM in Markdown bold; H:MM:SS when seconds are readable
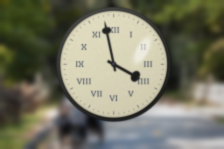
**3:58**
